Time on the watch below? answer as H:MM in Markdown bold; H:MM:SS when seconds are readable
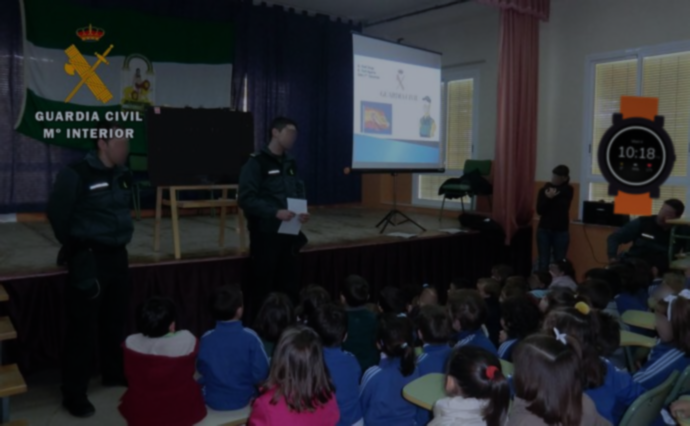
**10:18**
